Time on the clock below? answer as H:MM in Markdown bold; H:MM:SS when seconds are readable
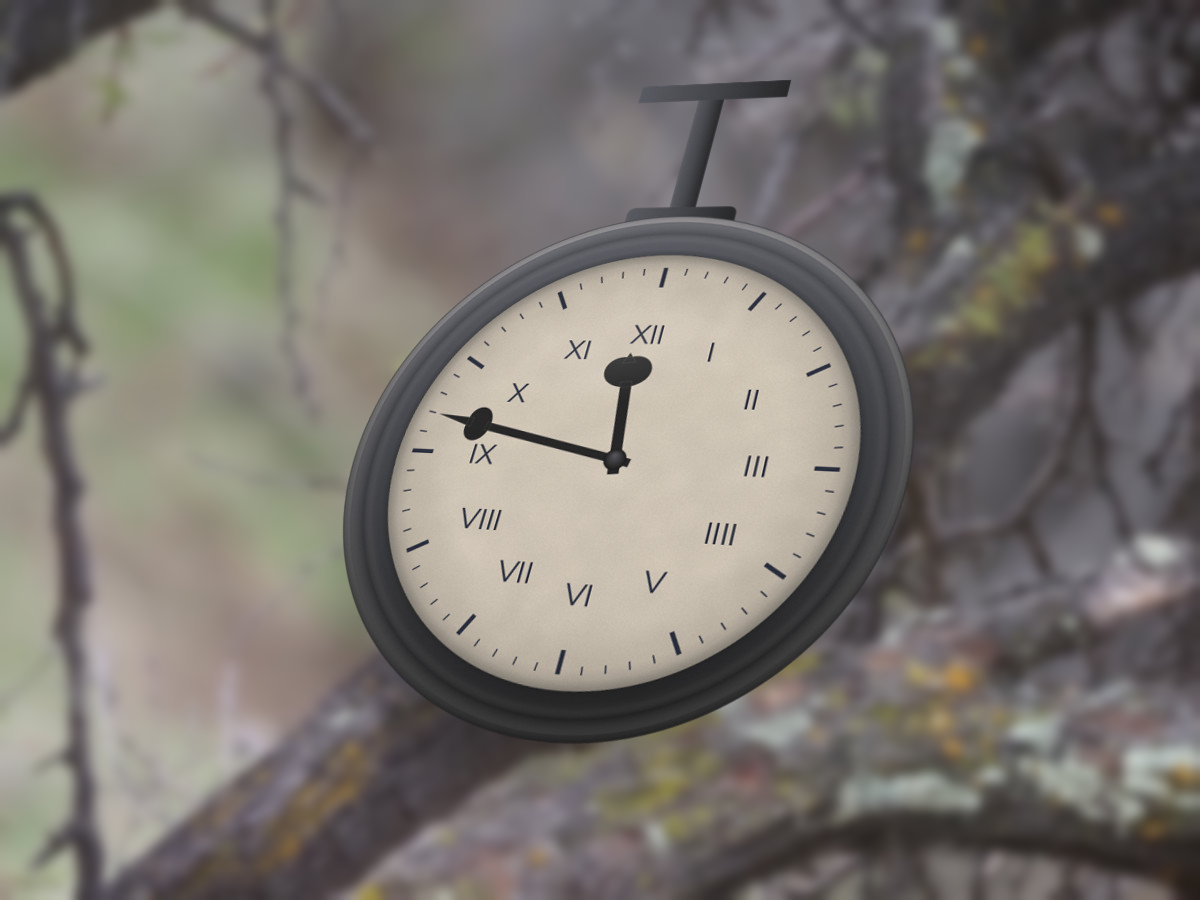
**11:47**
